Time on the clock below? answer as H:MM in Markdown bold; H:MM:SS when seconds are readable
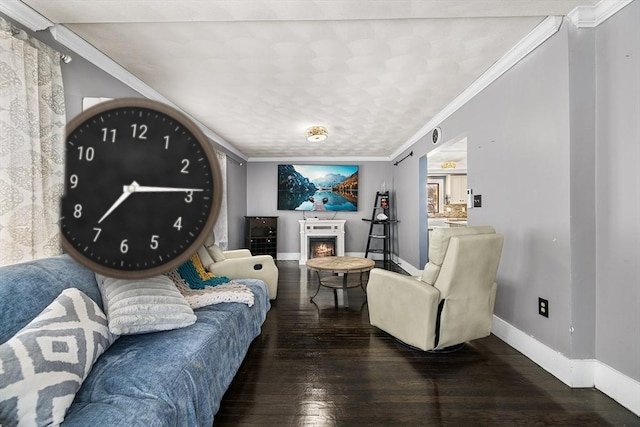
**7:14**
